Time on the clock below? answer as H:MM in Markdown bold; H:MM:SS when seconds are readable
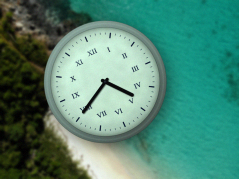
**4:40**
